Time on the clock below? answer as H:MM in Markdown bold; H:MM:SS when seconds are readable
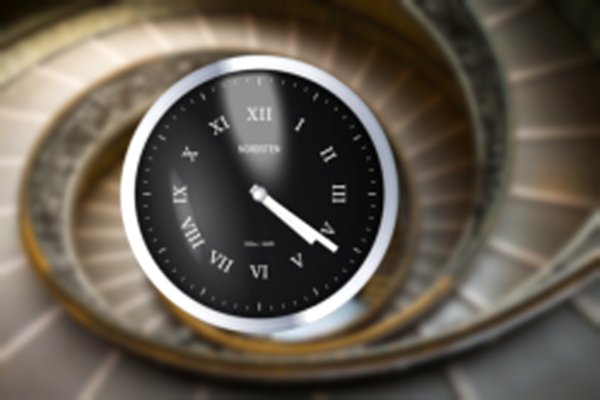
**4:21**
